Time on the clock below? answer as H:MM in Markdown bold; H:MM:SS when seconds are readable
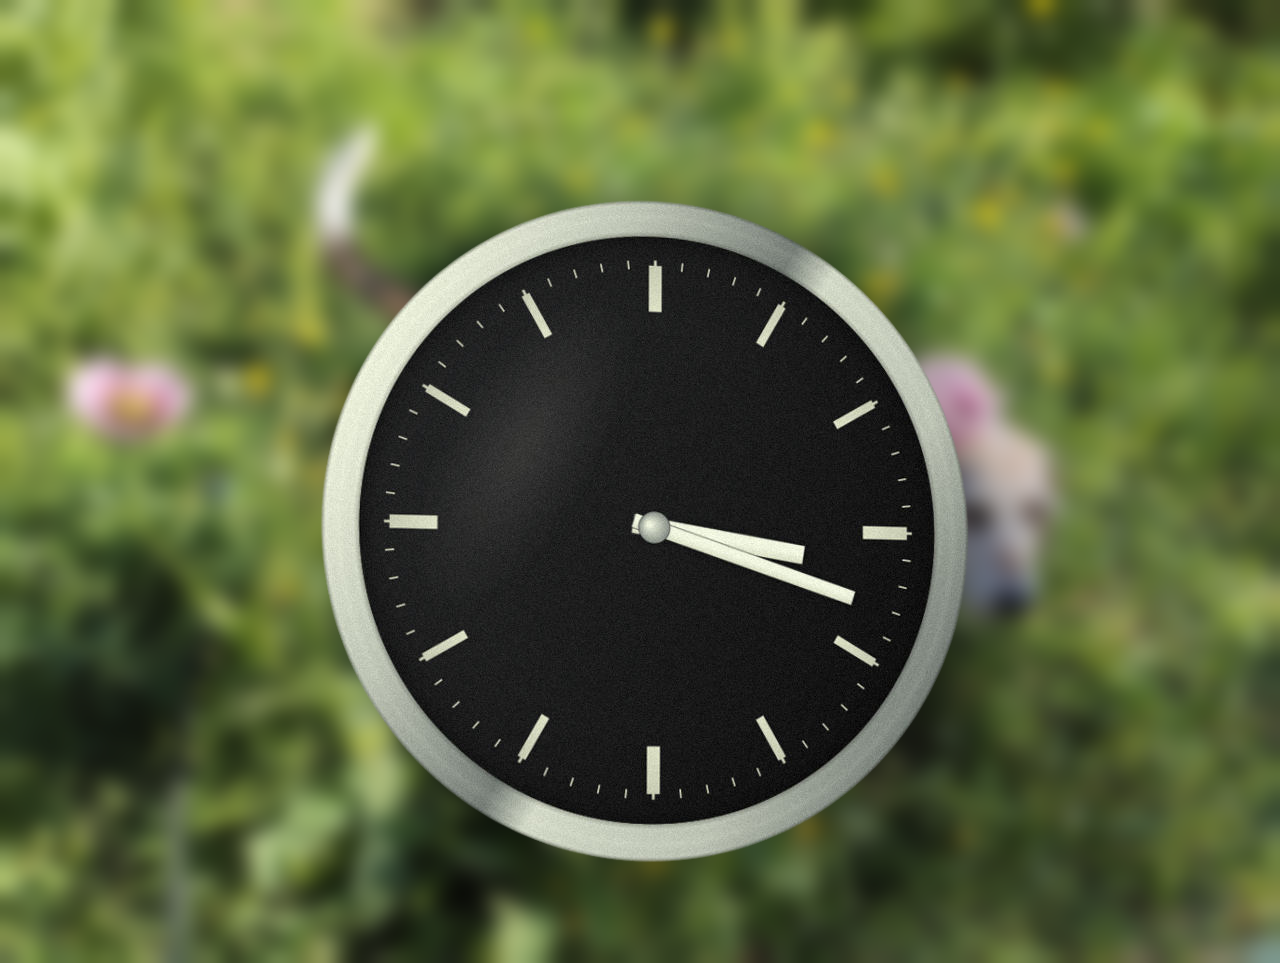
**3:18**
